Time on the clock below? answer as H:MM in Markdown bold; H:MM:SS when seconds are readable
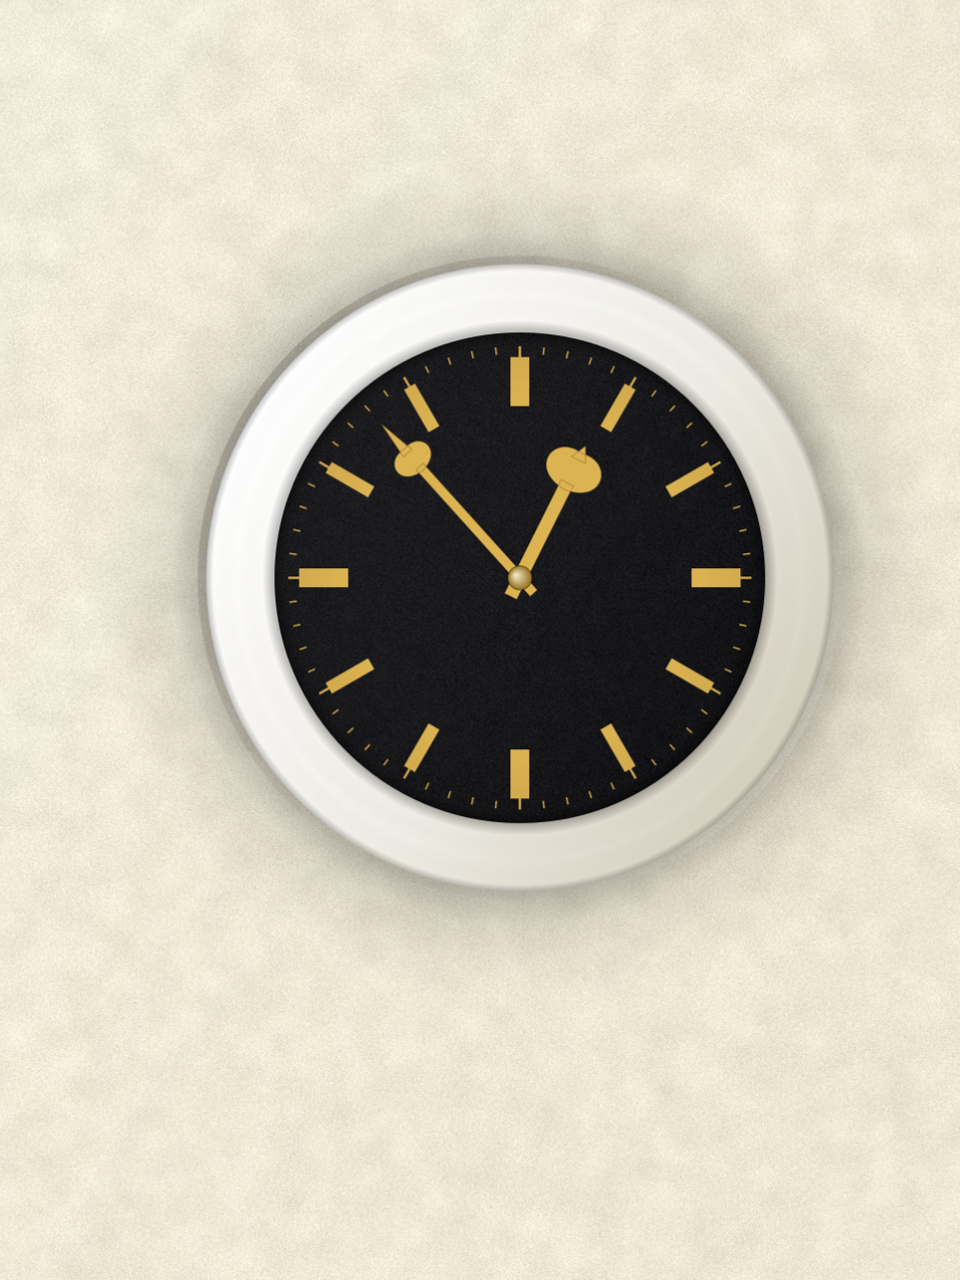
**12:53**
